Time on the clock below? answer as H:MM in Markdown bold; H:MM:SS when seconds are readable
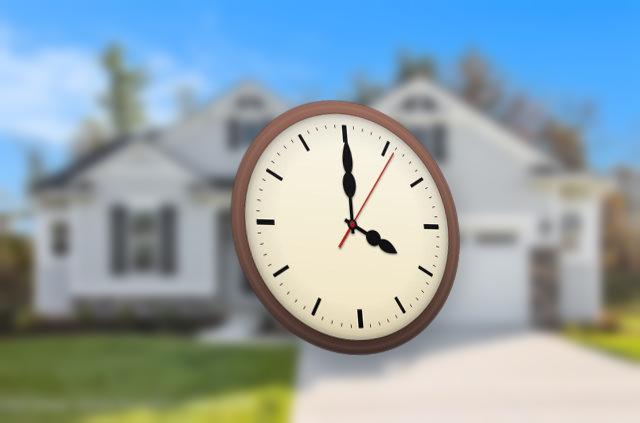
**4:00:06**
